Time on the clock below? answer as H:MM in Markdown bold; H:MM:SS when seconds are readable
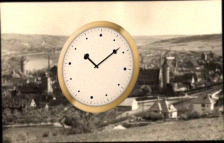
**10:08**
